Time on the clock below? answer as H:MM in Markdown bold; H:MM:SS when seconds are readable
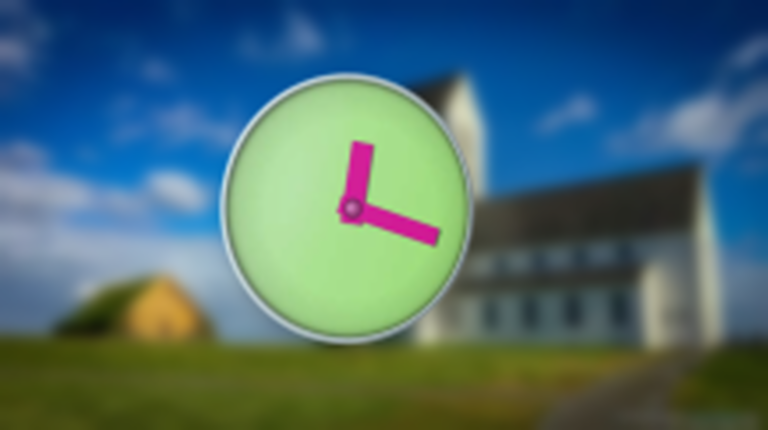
**12:18**
